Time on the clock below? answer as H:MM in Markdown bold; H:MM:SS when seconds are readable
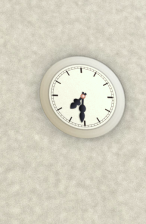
**7:31**
